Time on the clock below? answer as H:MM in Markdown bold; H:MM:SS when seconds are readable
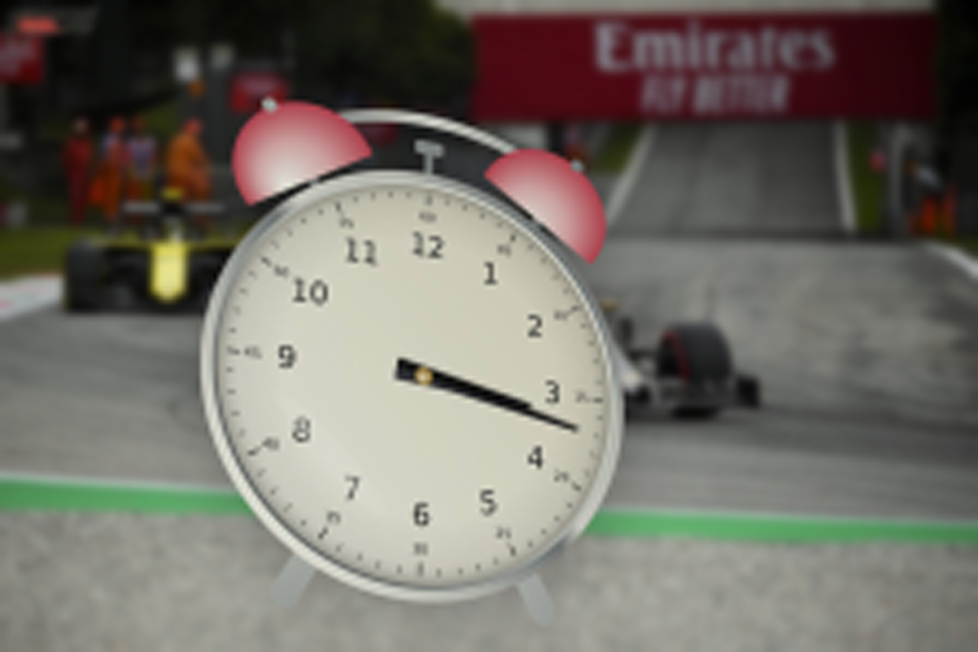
**3:17**
